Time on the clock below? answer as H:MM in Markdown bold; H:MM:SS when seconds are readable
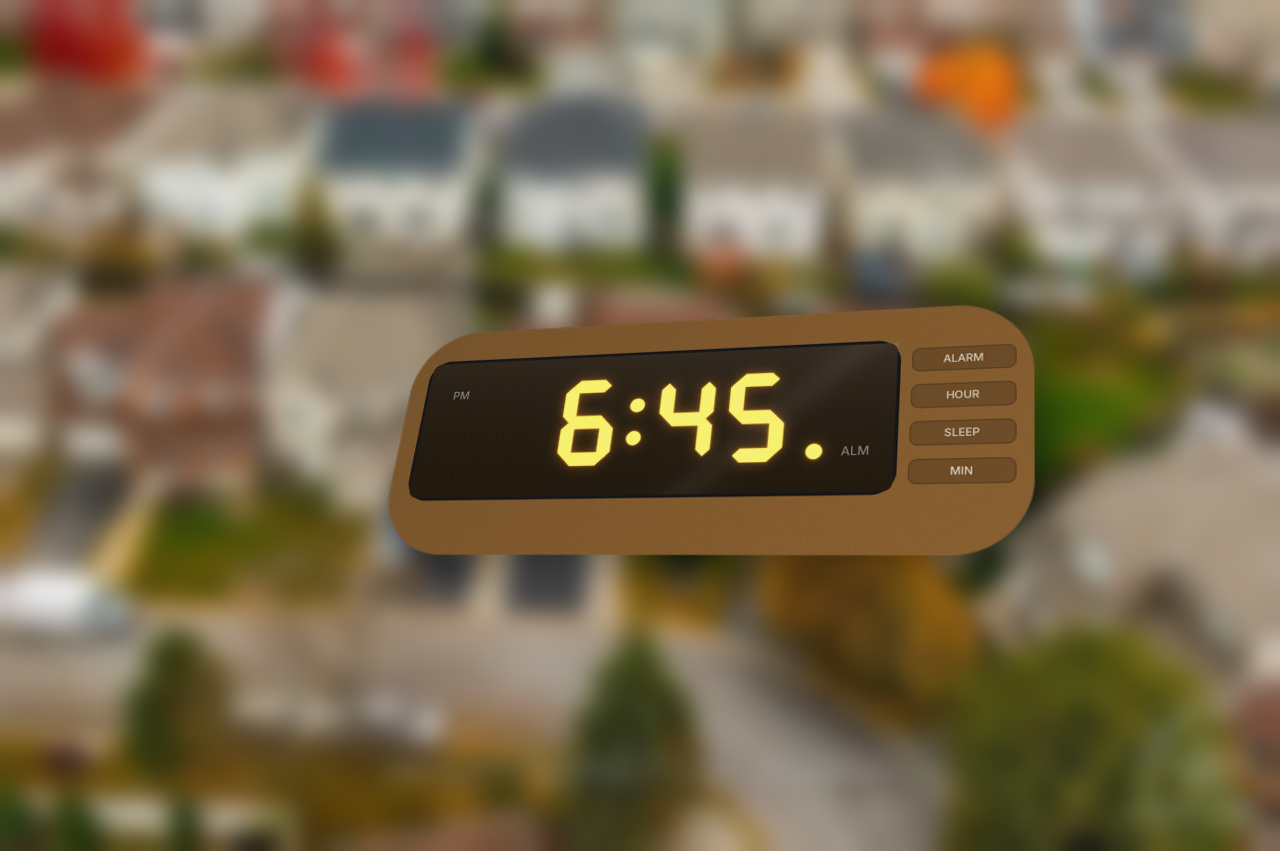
**6:45**
